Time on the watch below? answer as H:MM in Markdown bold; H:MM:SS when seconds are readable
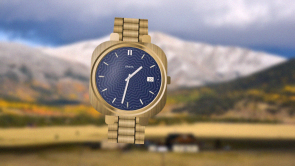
**1:32**
